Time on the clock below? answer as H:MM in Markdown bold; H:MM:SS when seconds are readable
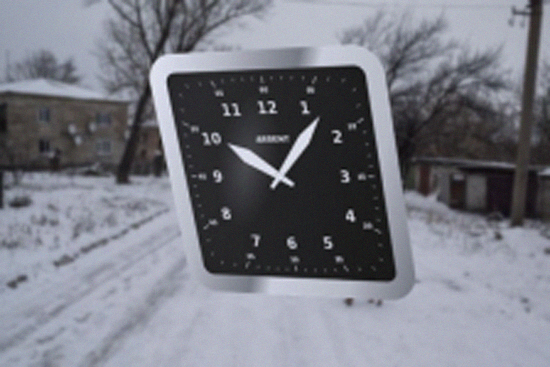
**10:07**
